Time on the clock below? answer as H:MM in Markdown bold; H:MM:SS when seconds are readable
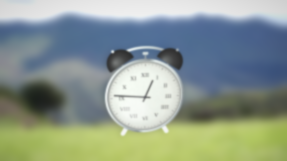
**12:46**
